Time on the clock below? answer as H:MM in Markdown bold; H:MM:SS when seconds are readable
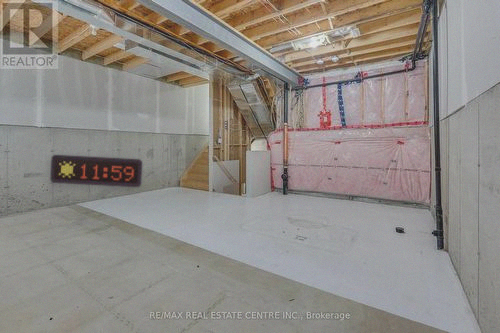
**11:59**
